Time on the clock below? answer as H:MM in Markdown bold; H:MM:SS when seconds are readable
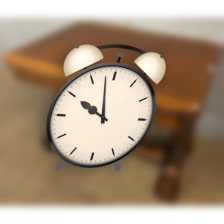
**9:58**
